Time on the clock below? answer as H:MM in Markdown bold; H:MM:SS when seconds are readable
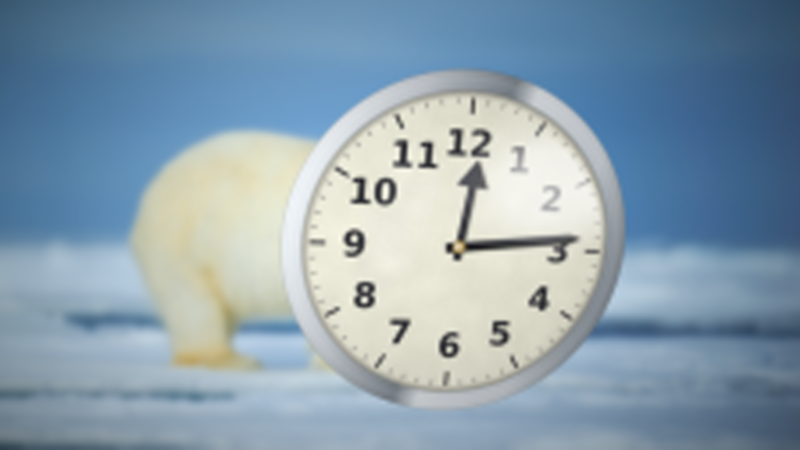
**12:14**
